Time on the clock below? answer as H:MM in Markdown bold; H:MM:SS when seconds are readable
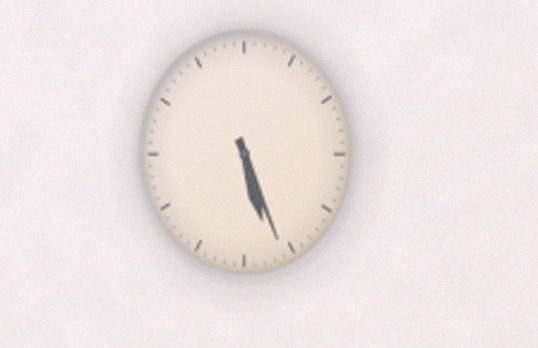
**5:26**
